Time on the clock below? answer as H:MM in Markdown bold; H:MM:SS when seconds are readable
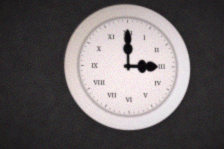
**3:00**
